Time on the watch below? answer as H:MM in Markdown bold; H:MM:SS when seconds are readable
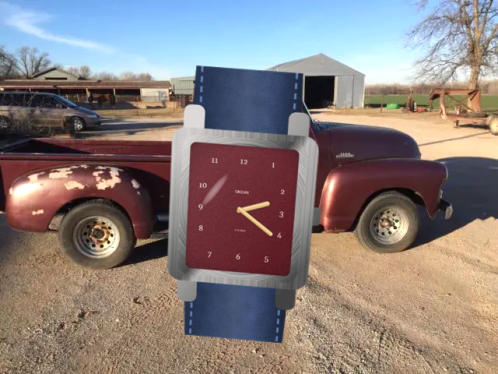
**2:21**
